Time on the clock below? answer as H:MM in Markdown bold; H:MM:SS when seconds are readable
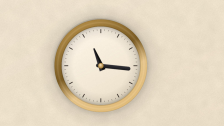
**11:16**
